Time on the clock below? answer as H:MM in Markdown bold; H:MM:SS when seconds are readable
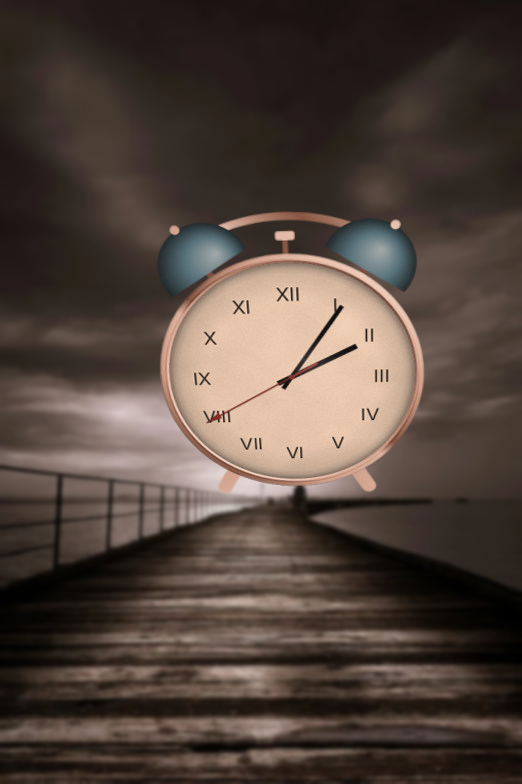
**2:05:40**
